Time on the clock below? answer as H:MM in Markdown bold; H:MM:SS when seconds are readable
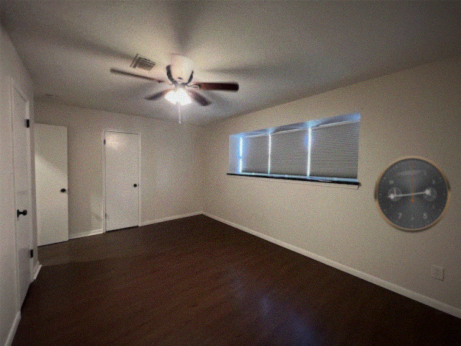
**2:44**
